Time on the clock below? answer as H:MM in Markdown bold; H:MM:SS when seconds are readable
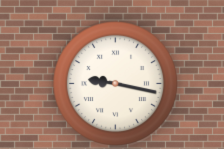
**9:17**
